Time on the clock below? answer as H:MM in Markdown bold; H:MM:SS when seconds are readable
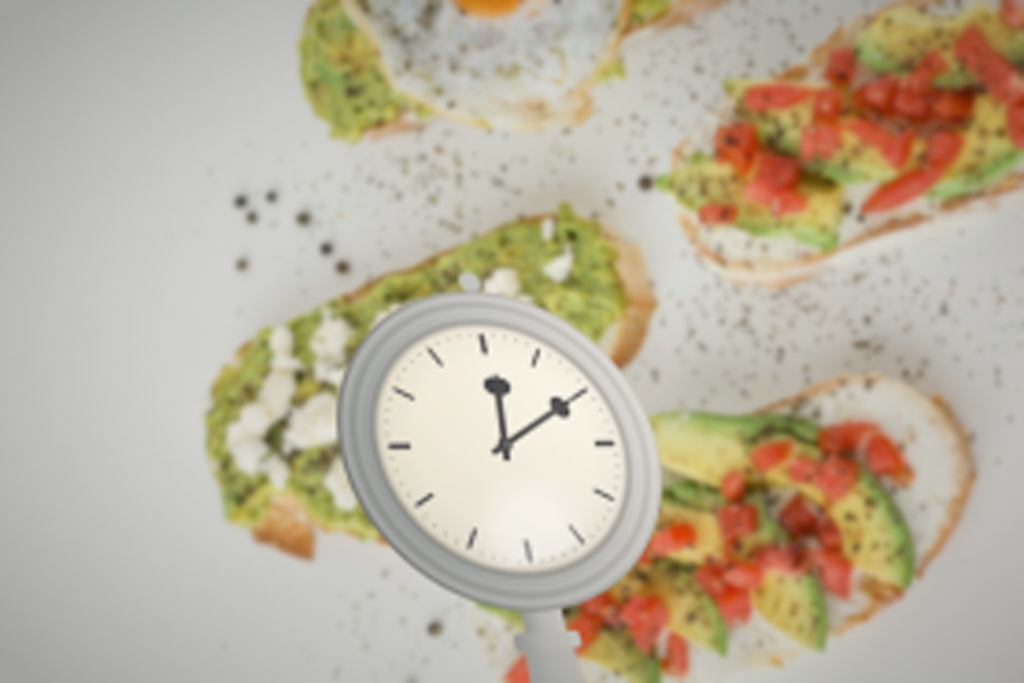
**12:10**
